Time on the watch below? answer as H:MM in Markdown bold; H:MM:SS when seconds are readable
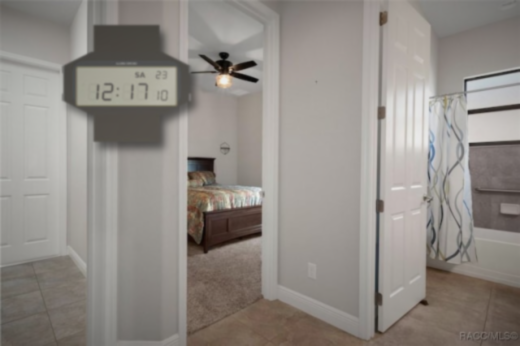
**12:17:10**
